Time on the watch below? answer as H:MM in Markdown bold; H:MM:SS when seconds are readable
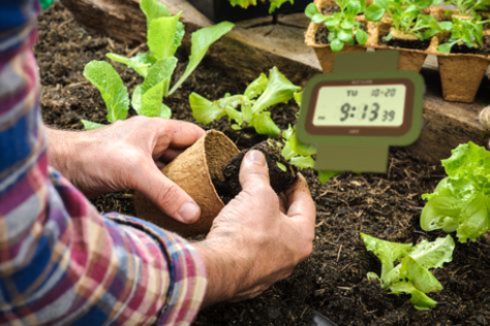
**9:13**
